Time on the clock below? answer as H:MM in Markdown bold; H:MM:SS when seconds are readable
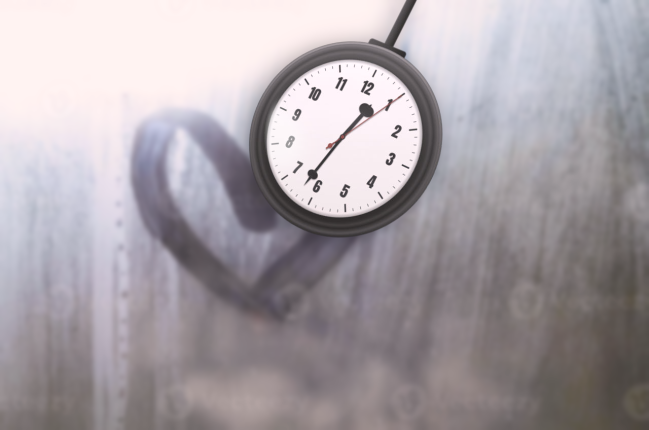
**12:32:05**
